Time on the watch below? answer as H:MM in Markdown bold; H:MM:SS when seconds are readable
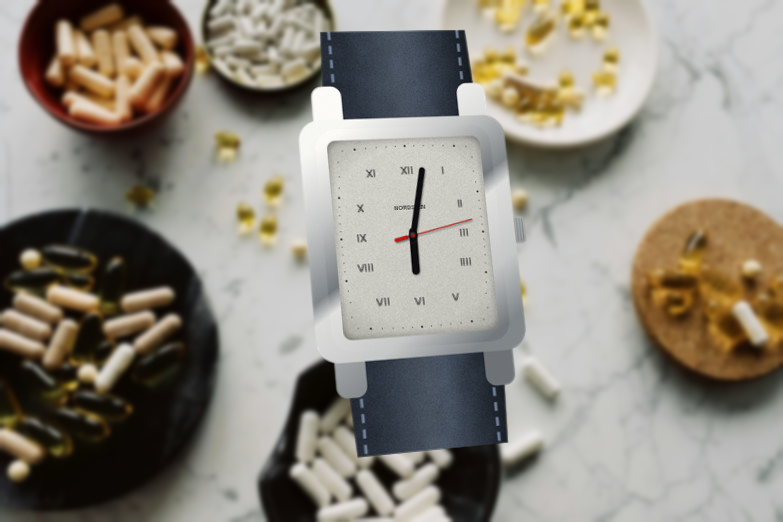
**6:02:13**
